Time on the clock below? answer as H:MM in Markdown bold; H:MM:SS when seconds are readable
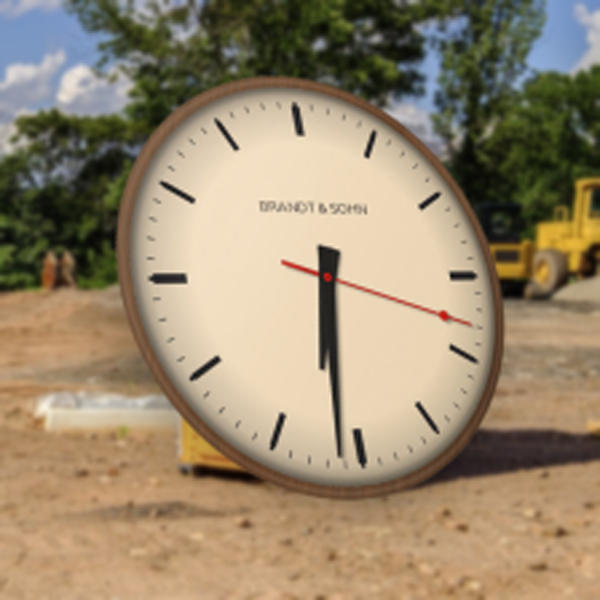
**6:31:18**
